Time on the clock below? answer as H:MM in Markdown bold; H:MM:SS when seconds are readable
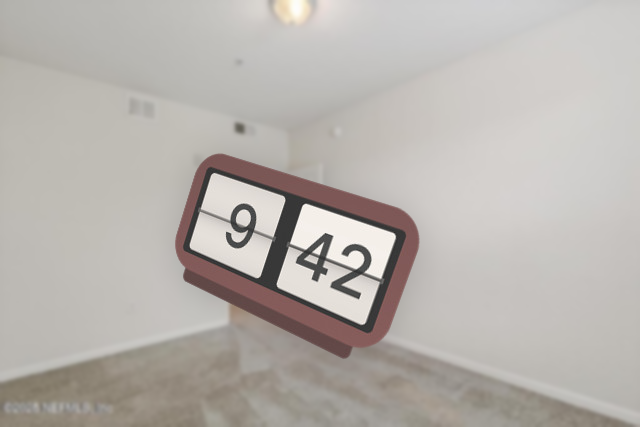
**9:42**
